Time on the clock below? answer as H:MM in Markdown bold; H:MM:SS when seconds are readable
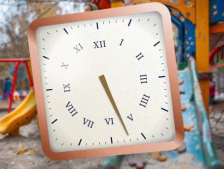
**5:27**
